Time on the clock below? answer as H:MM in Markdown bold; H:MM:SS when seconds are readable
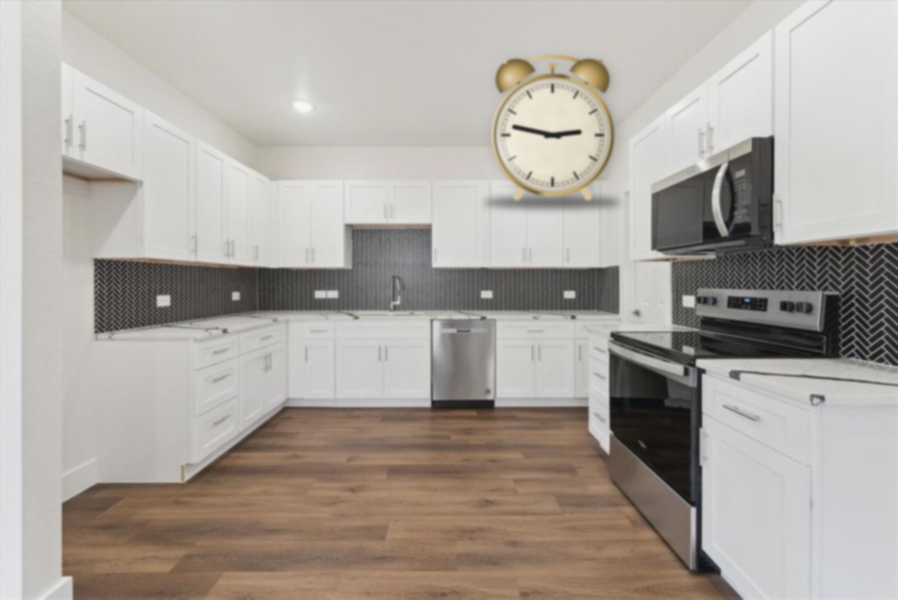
**2:47**
